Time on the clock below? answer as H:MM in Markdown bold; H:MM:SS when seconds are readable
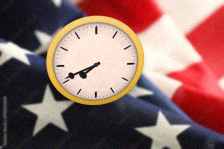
**7:41**
